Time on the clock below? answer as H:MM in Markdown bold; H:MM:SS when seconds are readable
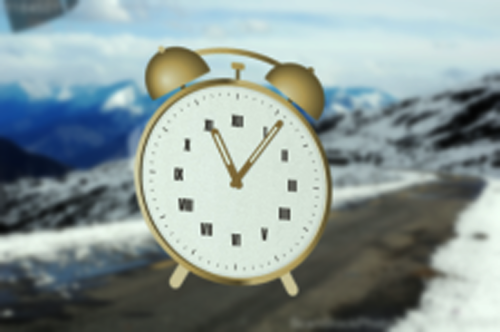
**11:06**
